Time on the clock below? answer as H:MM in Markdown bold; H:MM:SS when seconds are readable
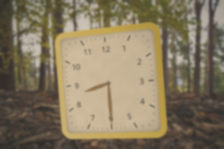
**8:30**
